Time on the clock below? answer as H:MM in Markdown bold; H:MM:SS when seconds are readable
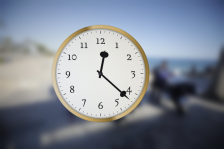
**12:22**
